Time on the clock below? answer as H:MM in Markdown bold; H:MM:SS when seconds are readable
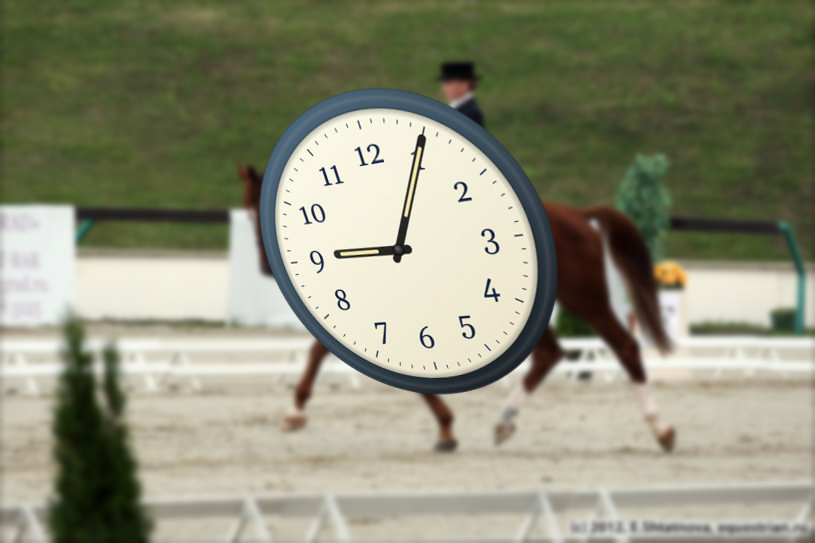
**9:05**
